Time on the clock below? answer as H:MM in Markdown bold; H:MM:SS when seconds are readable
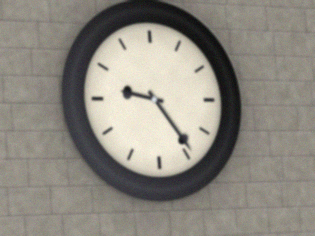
**9:24**
